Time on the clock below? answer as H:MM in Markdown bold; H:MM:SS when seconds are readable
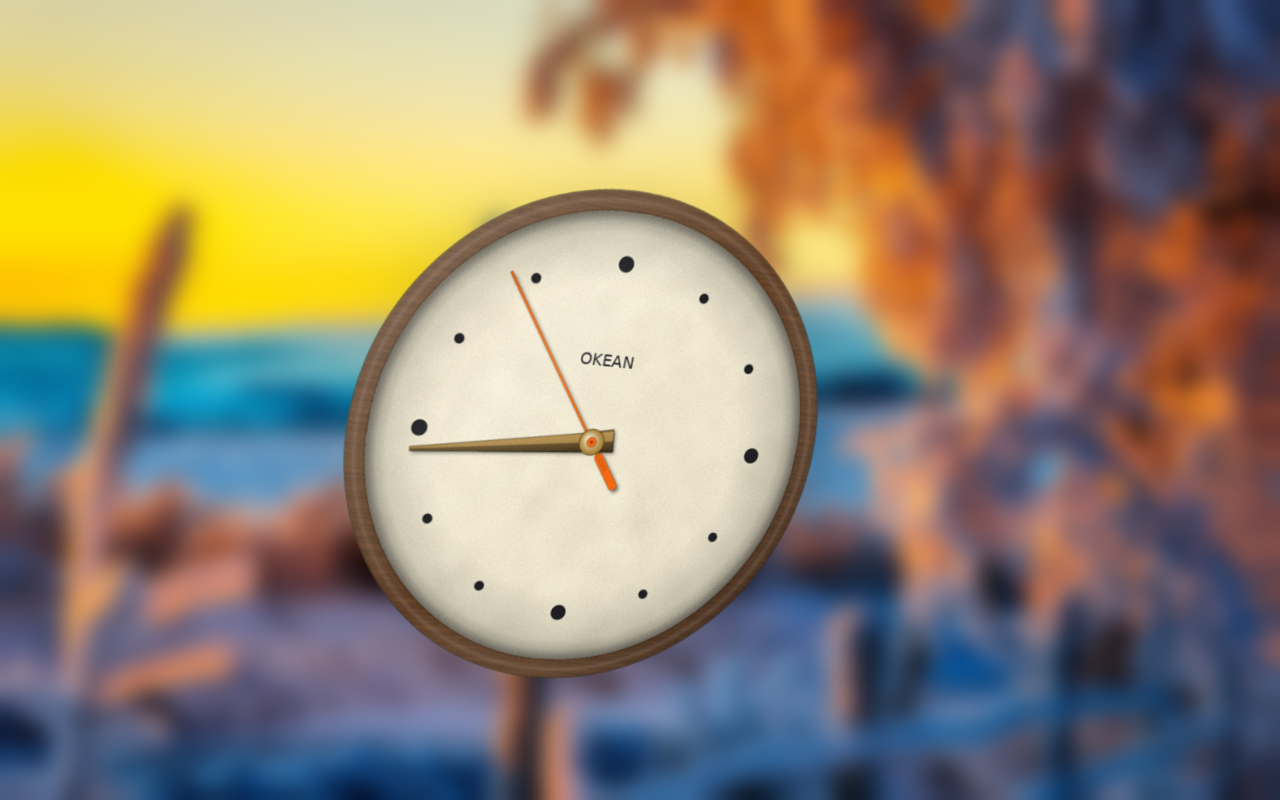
**8:43:54**
